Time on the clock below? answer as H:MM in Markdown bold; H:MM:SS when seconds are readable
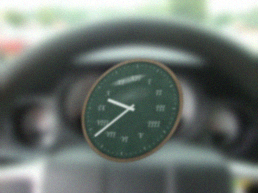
**9:38**
